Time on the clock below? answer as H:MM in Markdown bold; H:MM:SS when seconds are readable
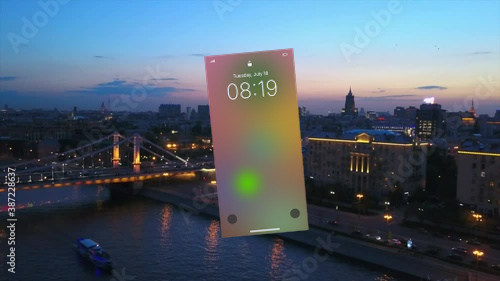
**8:19**
